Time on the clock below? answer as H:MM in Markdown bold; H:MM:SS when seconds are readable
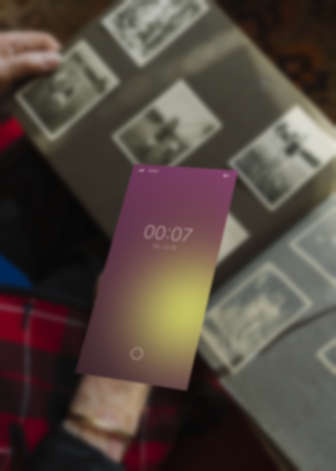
**0:07**
